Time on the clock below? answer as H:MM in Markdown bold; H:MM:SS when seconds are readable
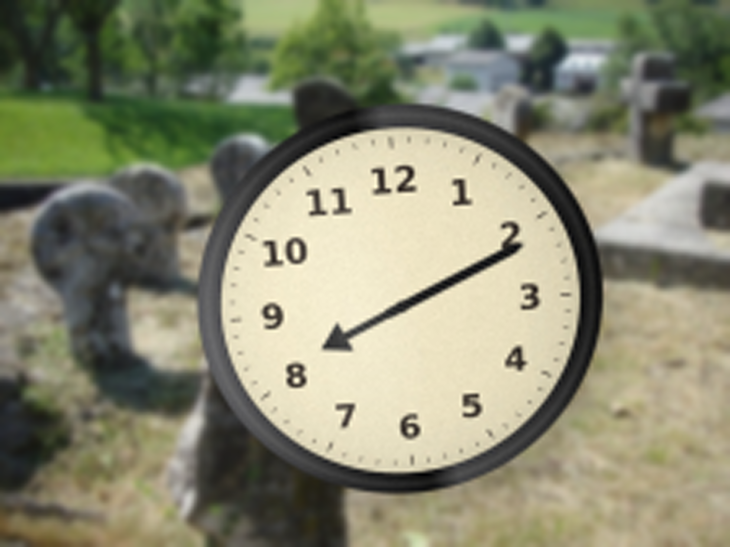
**8:11**
